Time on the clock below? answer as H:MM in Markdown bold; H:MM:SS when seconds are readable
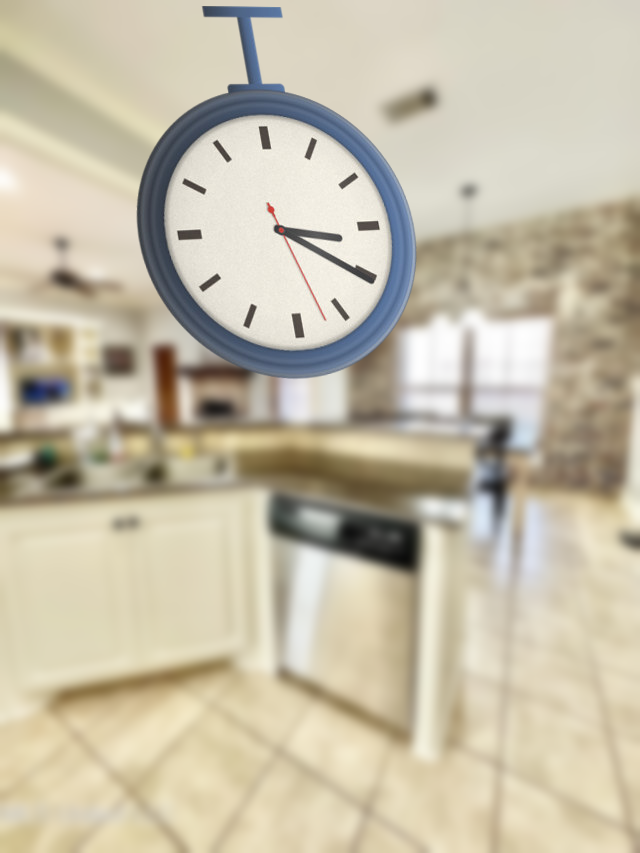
**3:20:27**
